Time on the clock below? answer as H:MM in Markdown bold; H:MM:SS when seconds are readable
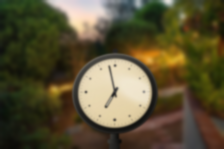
**6:58**
